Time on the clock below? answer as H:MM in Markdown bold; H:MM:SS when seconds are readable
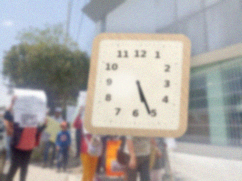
**5:26**
